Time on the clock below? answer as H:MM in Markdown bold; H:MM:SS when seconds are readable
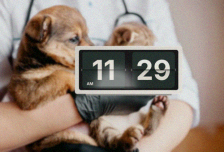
**11:29**
